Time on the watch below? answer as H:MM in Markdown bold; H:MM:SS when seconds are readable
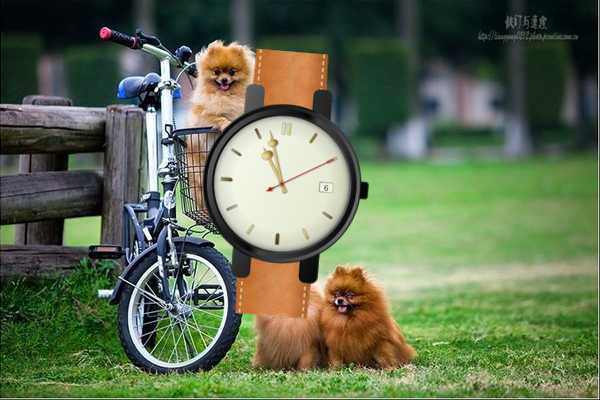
**10:57:10**
